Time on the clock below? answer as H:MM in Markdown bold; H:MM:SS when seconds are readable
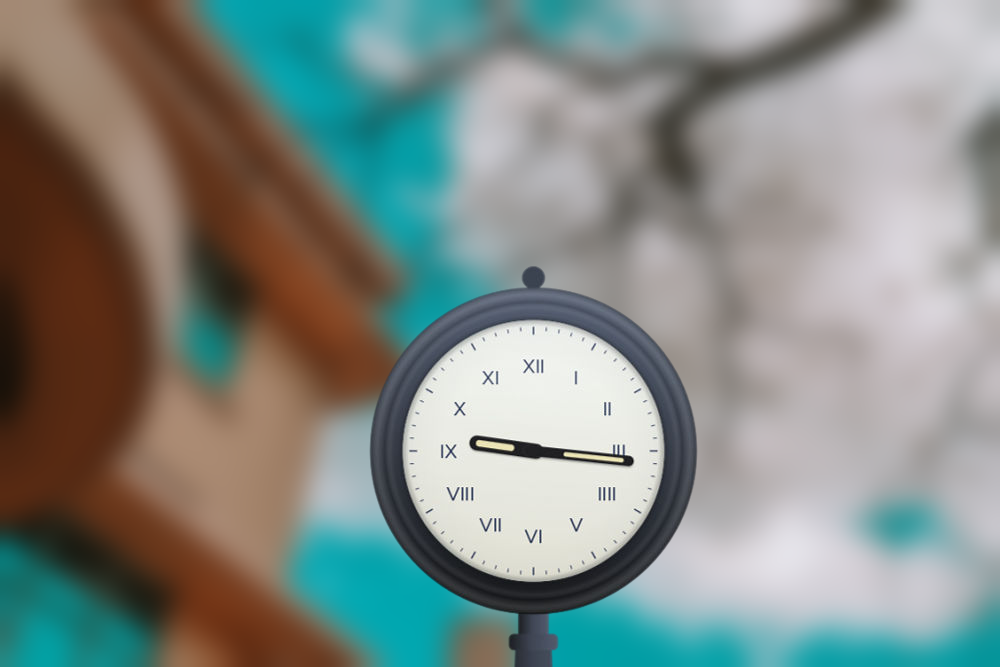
**9:16**
